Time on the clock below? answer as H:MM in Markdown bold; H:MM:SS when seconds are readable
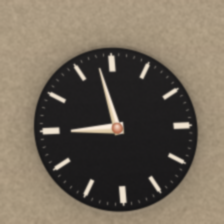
**8:58**
